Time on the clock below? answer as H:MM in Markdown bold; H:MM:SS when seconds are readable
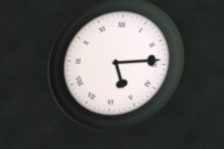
**5:14**
